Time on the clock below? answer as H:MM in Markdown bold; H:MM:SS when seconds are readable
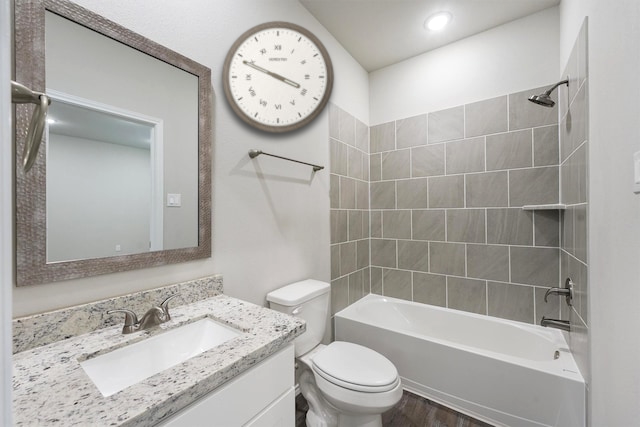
**3:49**
